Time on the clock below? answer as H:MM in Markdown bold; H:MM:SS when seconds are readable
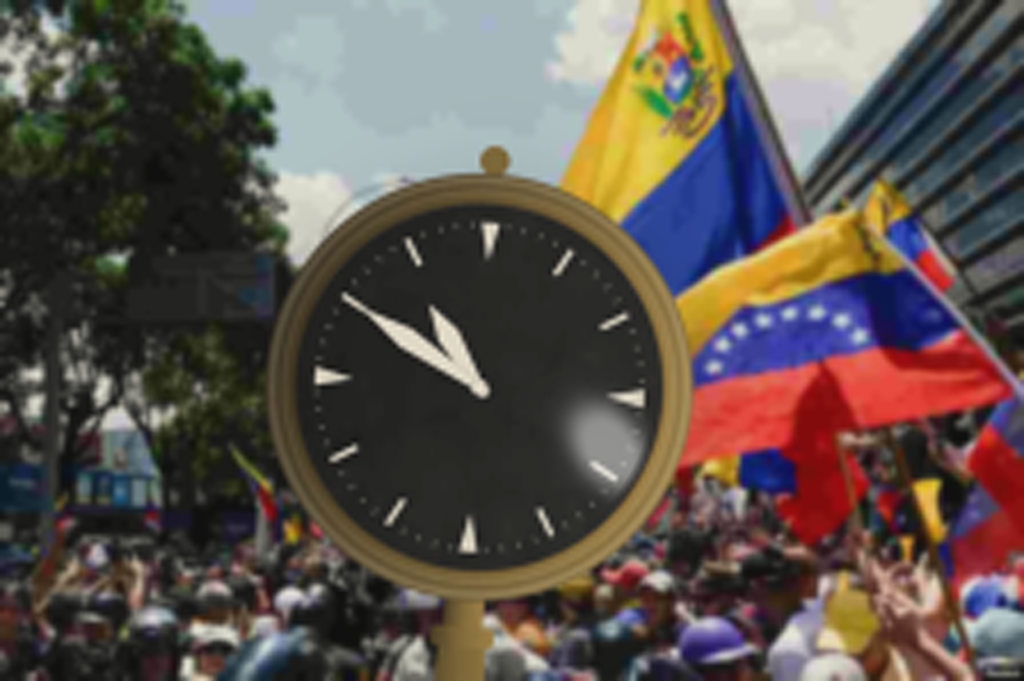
**10:50**
